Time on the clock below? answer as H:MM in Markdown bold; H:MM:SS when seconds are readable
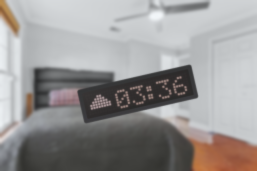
**3:36**
